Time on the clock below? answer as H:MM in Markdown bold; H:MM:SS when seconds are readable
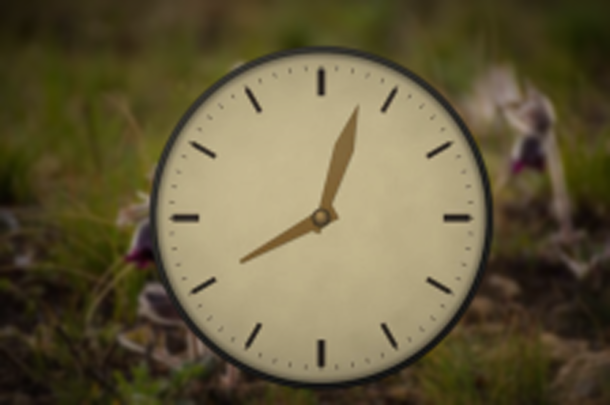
**8:03**
